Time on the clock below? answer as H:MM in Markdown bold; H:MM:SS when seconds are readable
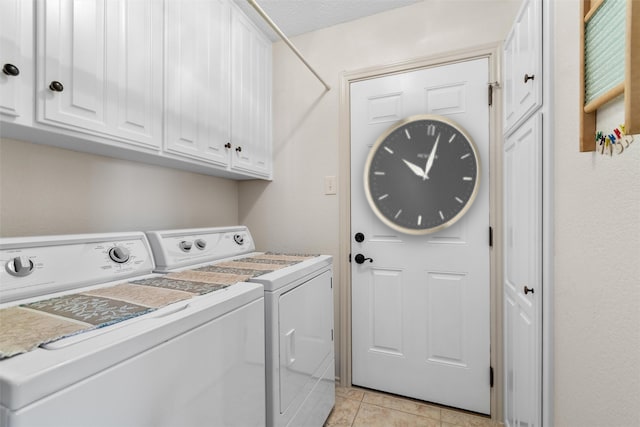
**10:02**
